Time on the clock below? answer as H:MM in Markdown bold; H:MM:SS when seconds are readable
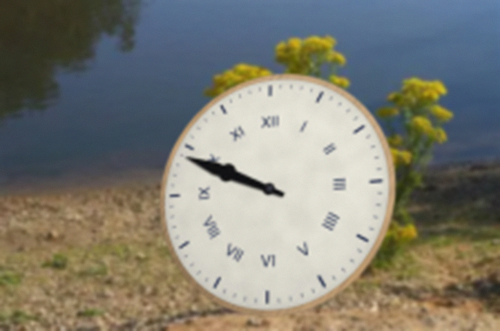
**9:49**
